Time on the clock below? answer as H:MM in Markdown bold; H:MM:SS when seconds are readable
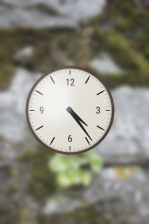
**4:24**
